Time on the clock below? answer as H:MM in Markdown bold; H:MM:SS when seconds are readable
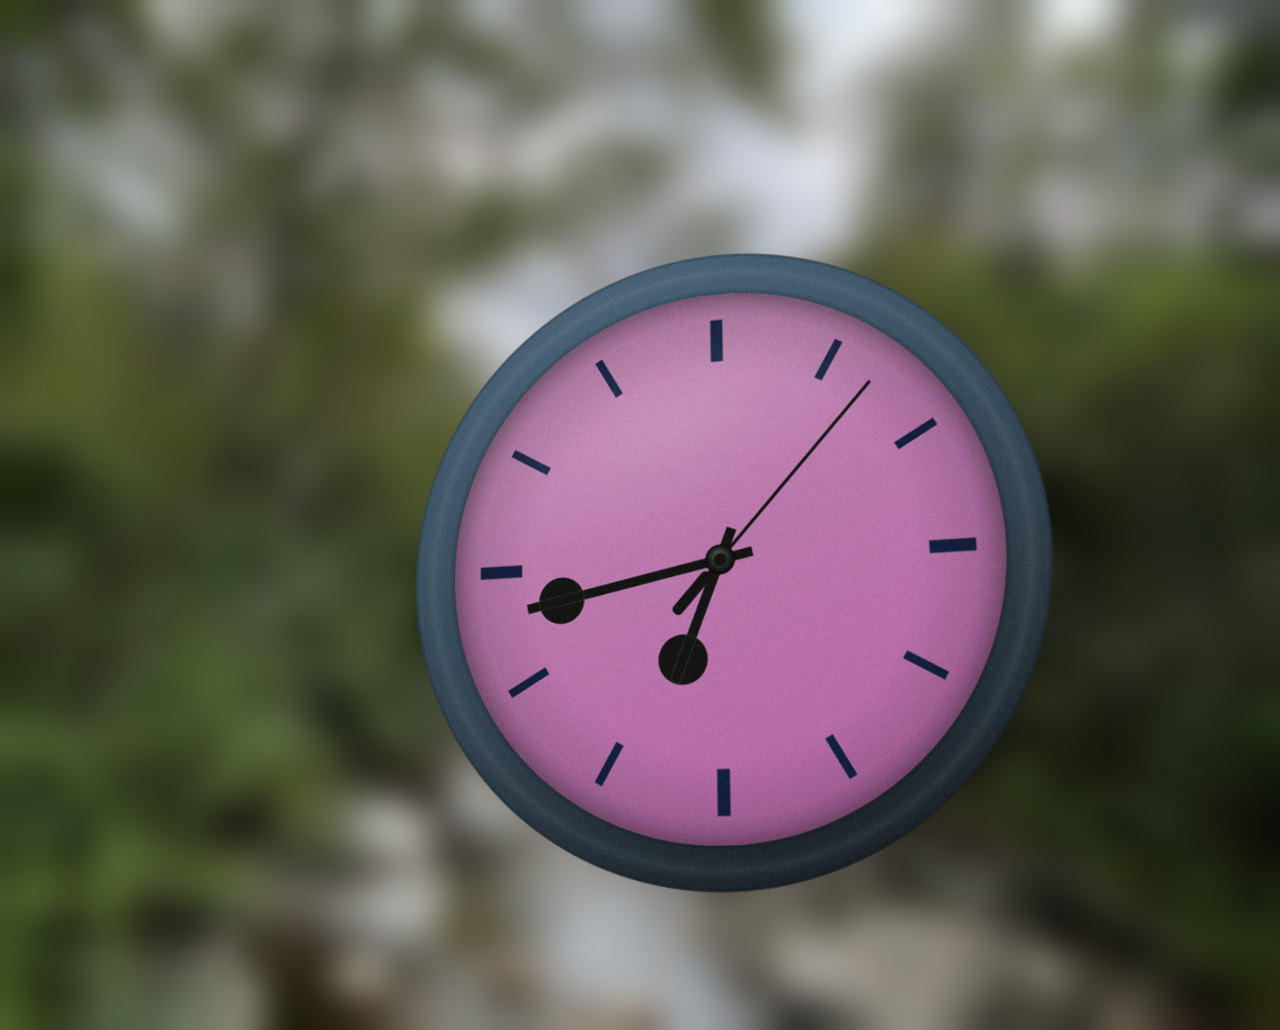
**6:43:07**
